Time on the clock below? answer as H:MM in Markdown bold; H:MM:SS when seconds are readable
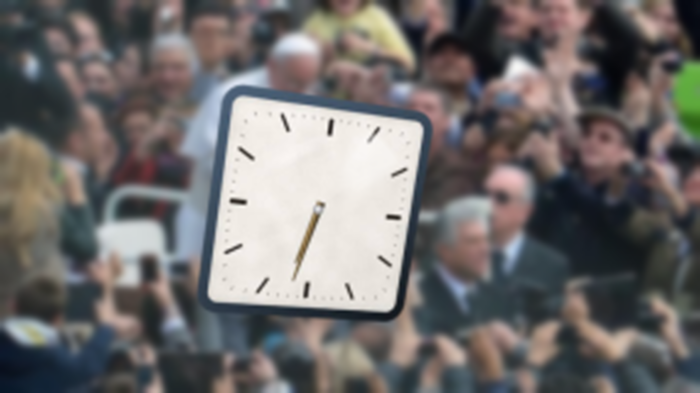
**6:32**
